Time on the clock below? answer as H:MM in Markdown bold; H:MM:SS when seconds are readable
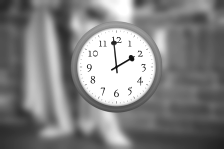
**1:59**
